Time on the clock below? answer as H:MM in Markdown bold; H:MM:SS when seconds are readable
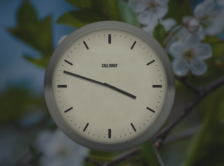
**3:48**
